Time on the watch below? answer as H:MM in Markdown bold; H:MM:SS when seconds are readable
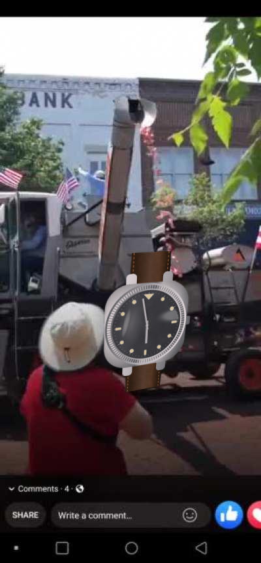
**5:58**
